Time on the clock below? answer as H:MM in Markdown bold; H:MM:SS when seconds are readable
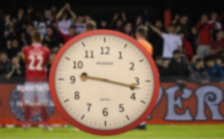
**9:17**
